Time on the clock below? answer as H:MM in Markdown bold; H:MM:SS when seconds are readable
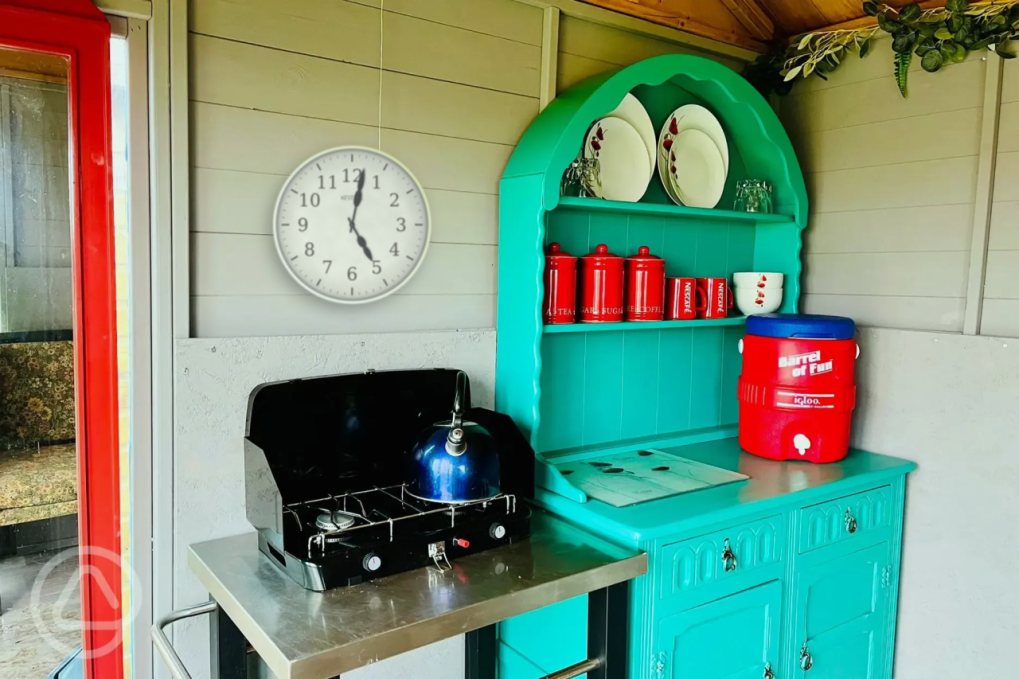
**5:02**
